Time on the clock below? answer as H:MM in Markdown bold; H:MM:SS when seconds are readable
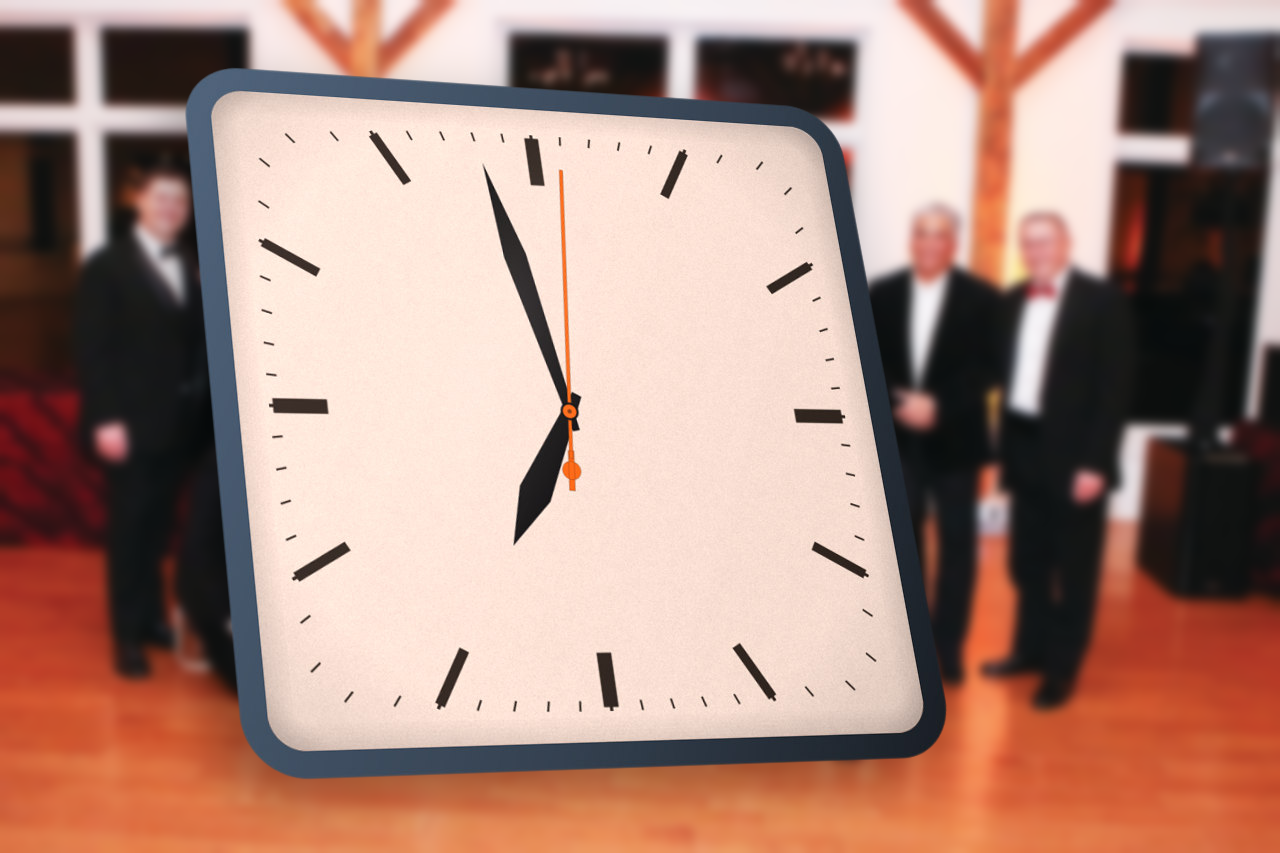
**6:58:01**
